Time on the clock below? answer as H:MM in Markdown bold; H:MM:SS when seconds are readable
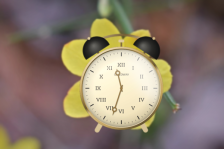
**11:33**
